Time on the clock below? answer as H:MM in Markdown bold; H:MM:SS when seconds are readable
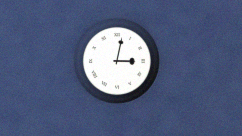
**3:02**
